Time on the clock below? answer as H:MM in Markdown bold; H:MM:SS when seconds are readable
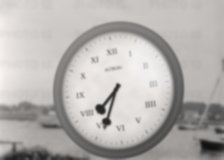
**7:34**
